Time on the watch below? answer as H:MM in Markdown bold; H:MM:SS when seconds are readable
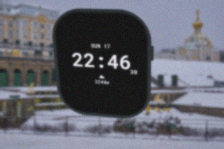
**22:46**
